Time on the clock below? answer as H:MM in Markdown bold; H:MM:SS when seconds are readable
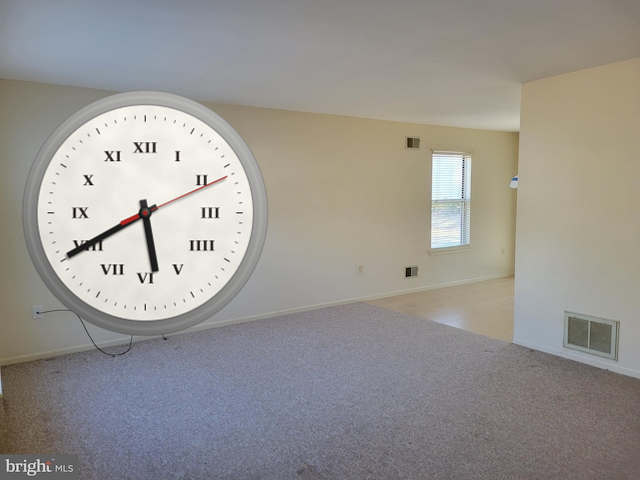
**5:40:11**
